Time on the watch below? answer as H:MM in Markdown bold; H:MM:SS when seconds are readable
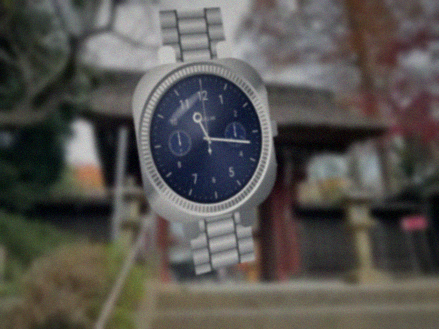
**11:17**
